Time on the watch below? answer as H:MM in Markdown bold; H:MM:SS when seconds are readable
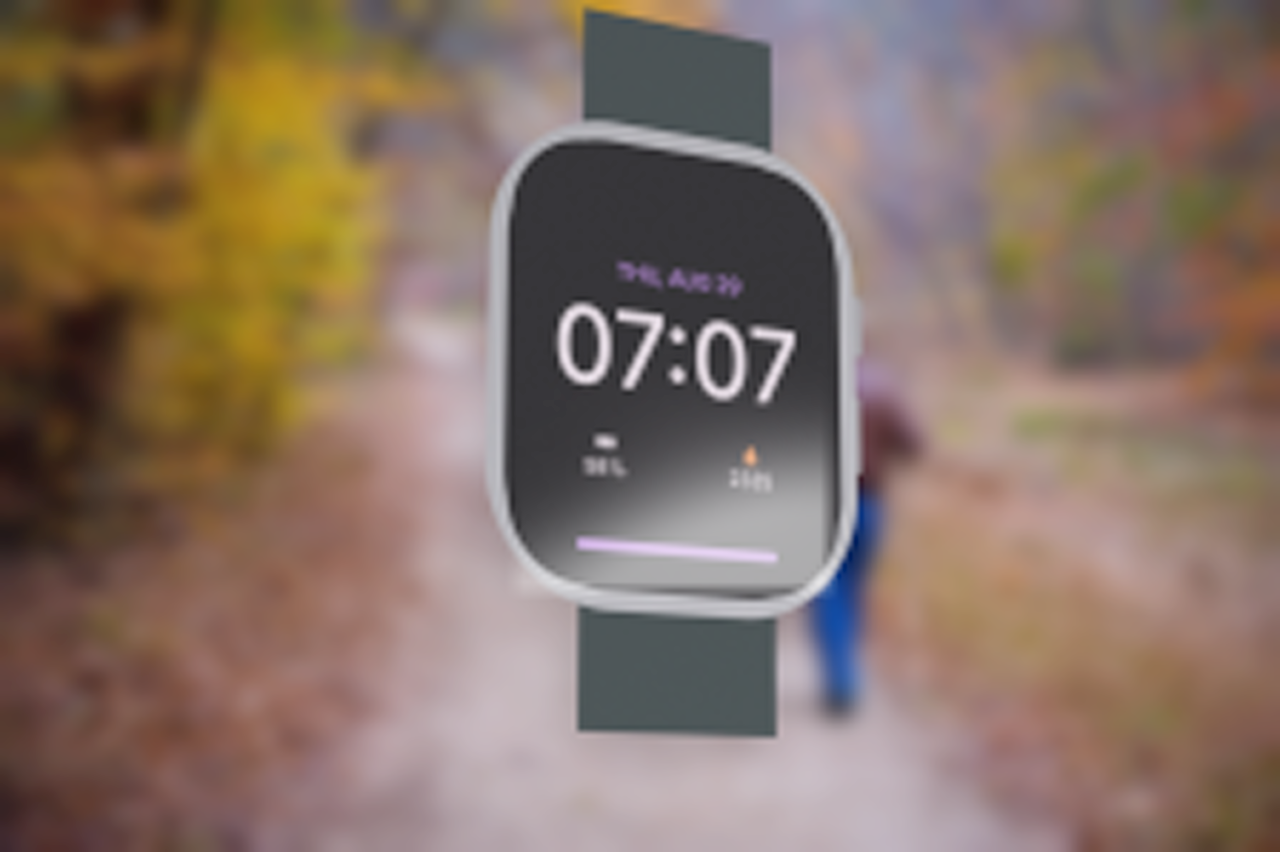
**7:07**
